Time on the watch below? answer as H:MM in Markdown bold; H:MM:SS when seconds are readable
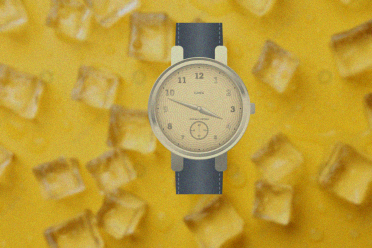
**3:48**
